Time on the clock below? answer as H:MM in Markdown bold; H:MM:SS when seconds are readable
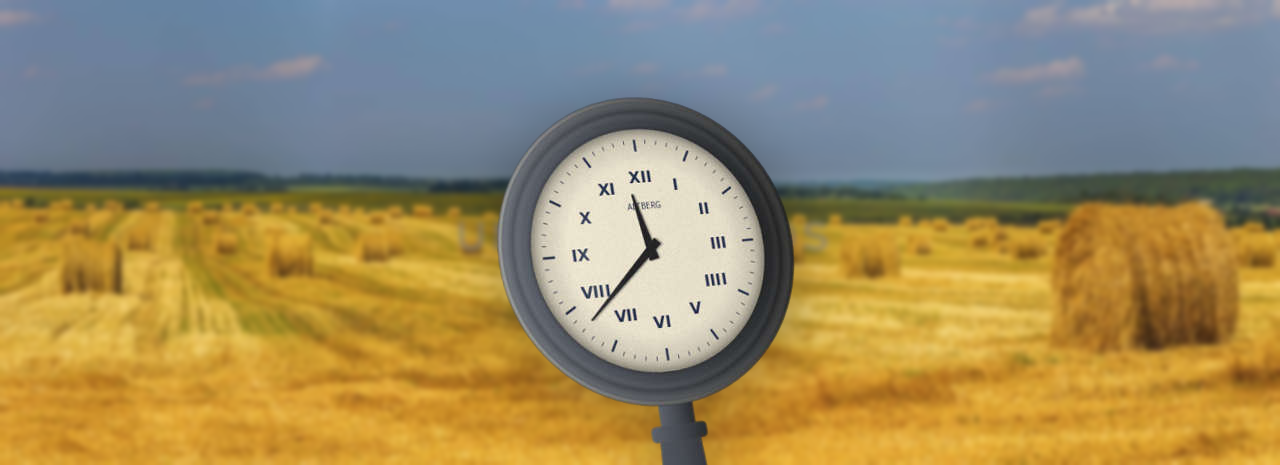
**11:38**
